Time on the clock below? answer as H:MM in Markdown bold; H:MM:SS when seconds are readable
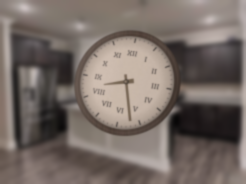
**8:27**
